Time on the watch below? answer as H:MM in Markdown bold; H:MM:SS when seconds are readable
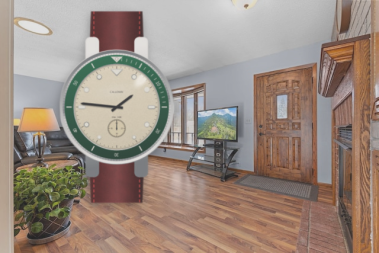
**1:46**
